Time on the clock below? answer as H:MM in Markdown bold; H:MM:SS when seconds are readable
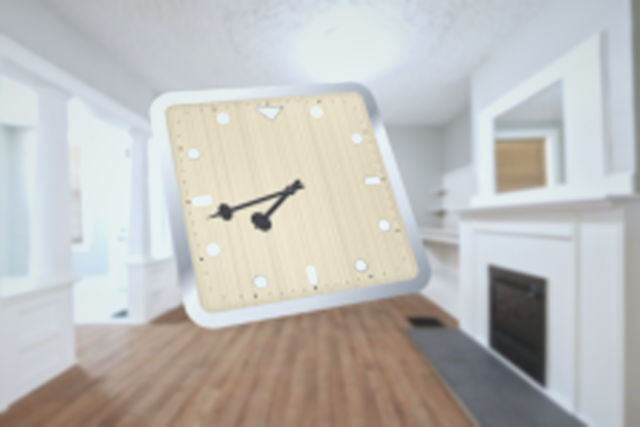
**7:43**
